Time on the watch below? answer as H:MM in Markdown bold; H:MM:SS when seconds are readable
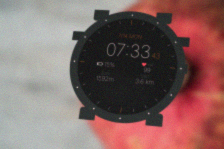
**7:33**
